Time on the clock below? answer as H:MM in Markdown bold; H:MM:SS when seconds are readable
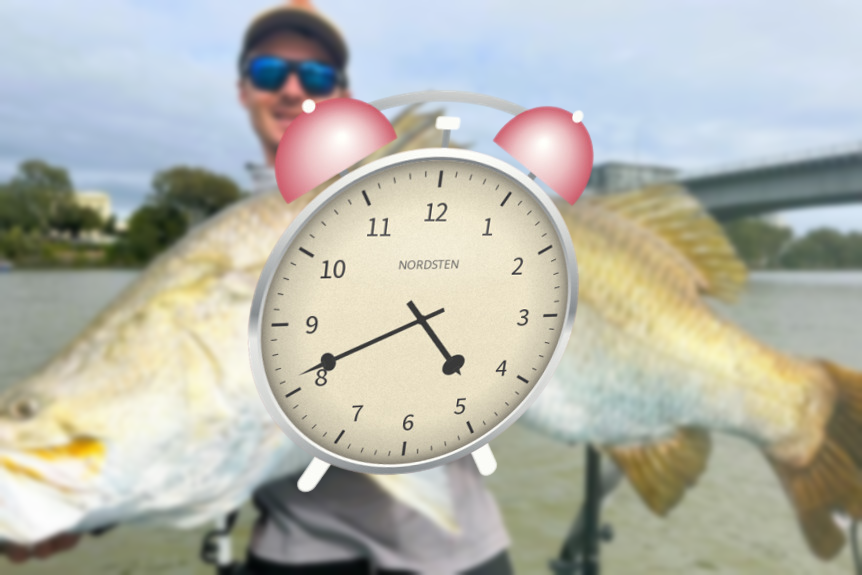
**4:41**
